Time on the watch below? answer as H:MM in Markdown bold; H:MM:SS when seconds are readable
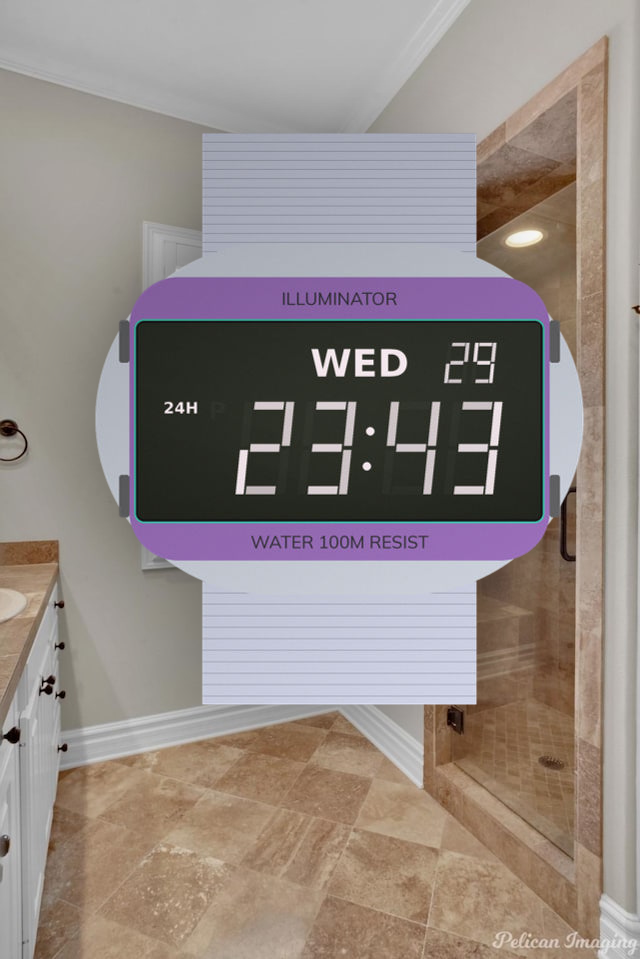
**23:43**
